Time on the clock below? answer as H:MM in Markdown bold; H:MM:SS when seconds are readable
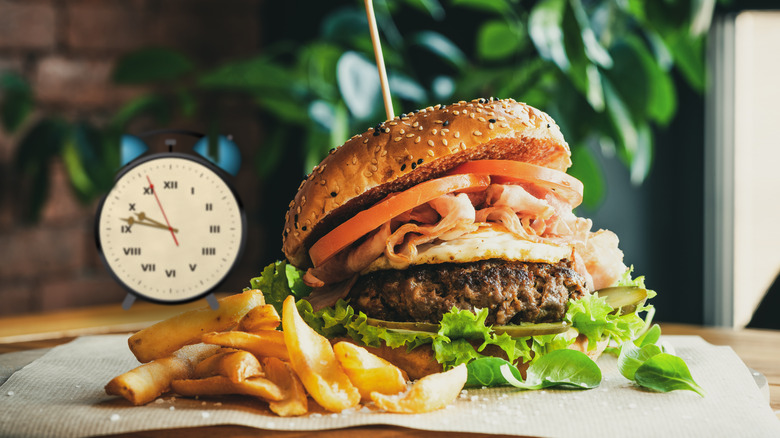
**9:46:56**
